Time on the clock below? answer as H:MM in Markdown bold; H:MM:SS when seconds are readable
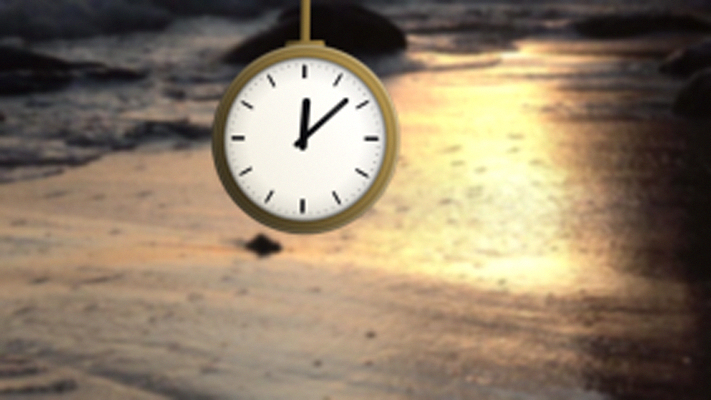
**12:08**
